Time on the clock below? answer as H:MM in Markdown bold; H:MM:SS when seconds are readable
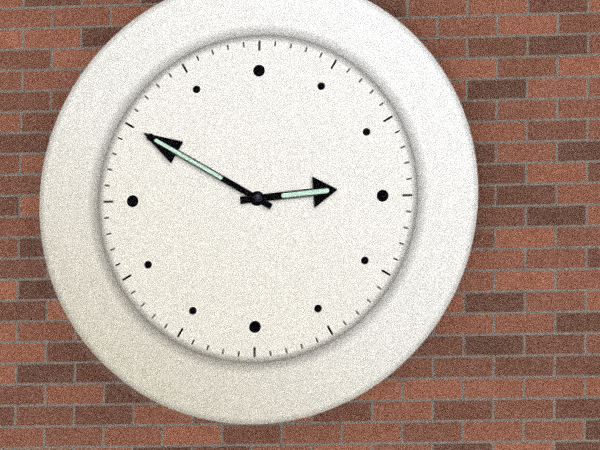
**2:50**
